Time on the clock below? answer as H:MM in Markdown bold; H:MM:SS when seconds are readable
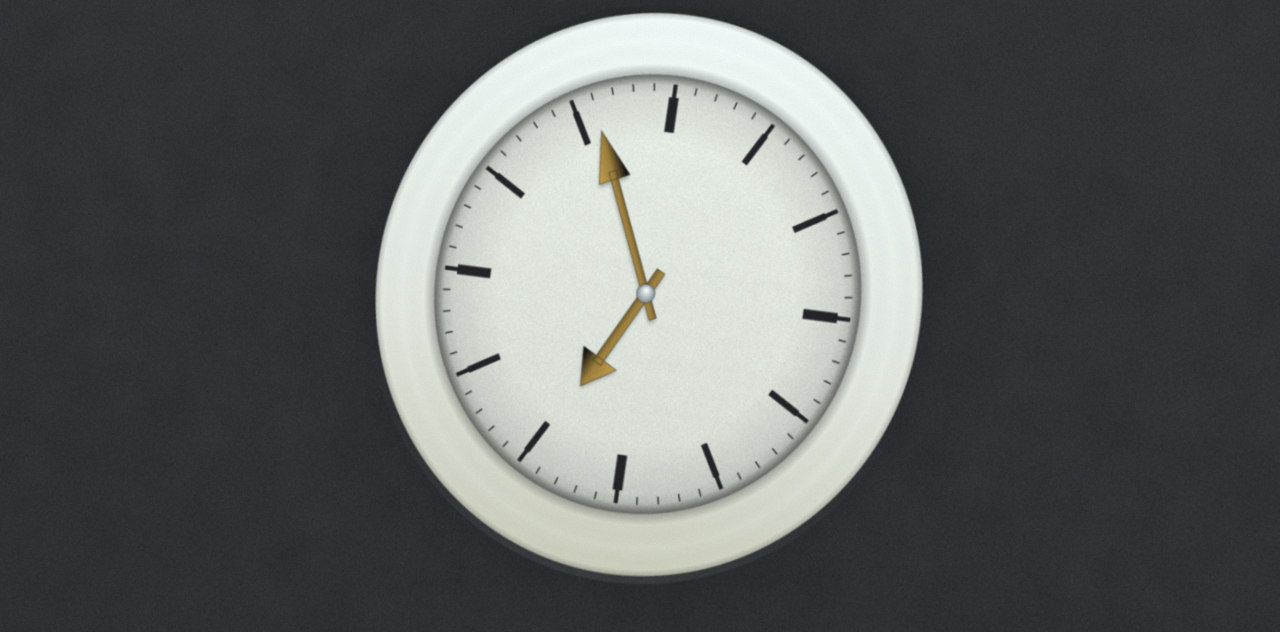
**6:56**
